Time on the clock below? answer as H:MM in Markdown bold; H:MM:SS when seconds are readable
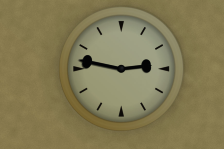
**2:47**
